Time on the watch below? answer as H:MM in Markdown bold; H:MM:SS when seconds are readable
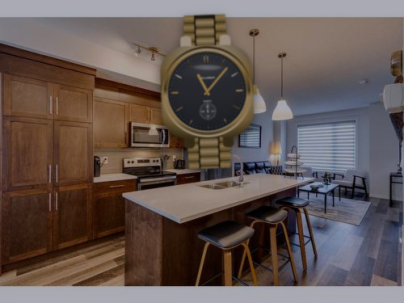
**11:07**
